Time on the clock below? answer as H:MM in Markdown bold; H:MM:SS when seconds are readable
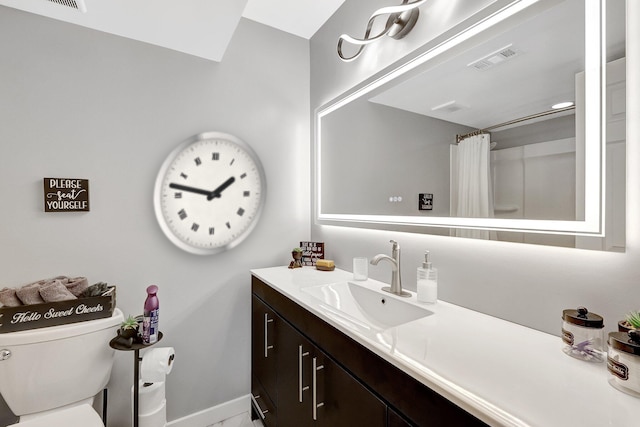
**1:47**
